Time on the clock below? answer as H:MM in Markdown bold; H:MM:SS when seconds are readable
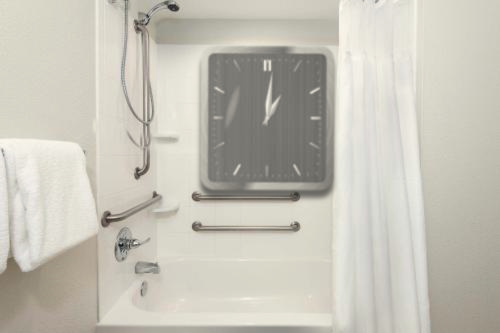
**1:01**
